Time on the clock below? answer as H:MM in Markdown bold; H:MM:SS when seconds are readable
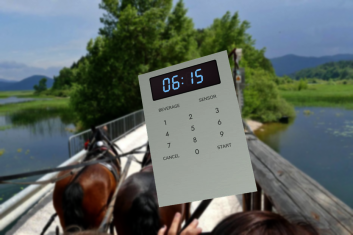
**6:15**
